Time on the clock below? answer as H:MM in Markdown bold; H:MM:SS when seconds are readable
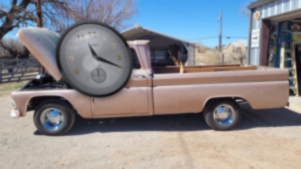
**11:19**
